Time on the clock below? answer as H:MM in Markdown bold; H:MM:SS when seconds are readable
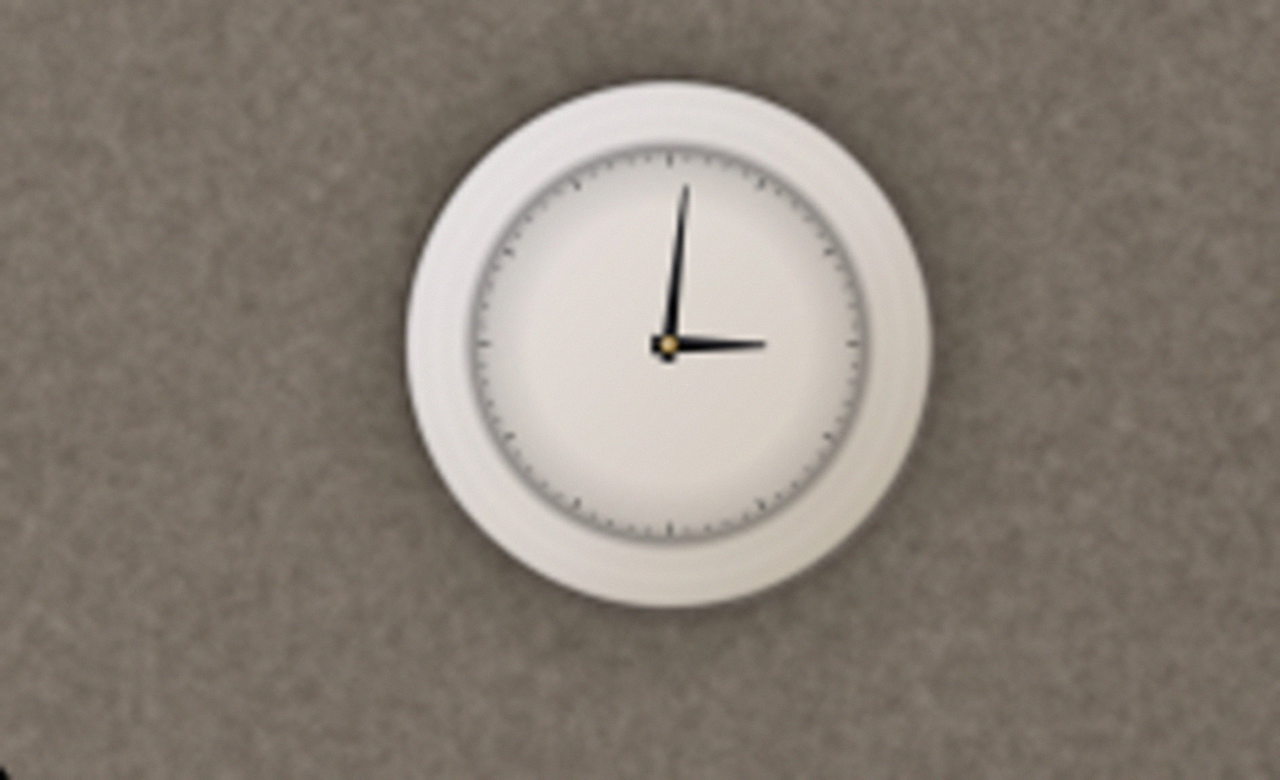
**3:01**
